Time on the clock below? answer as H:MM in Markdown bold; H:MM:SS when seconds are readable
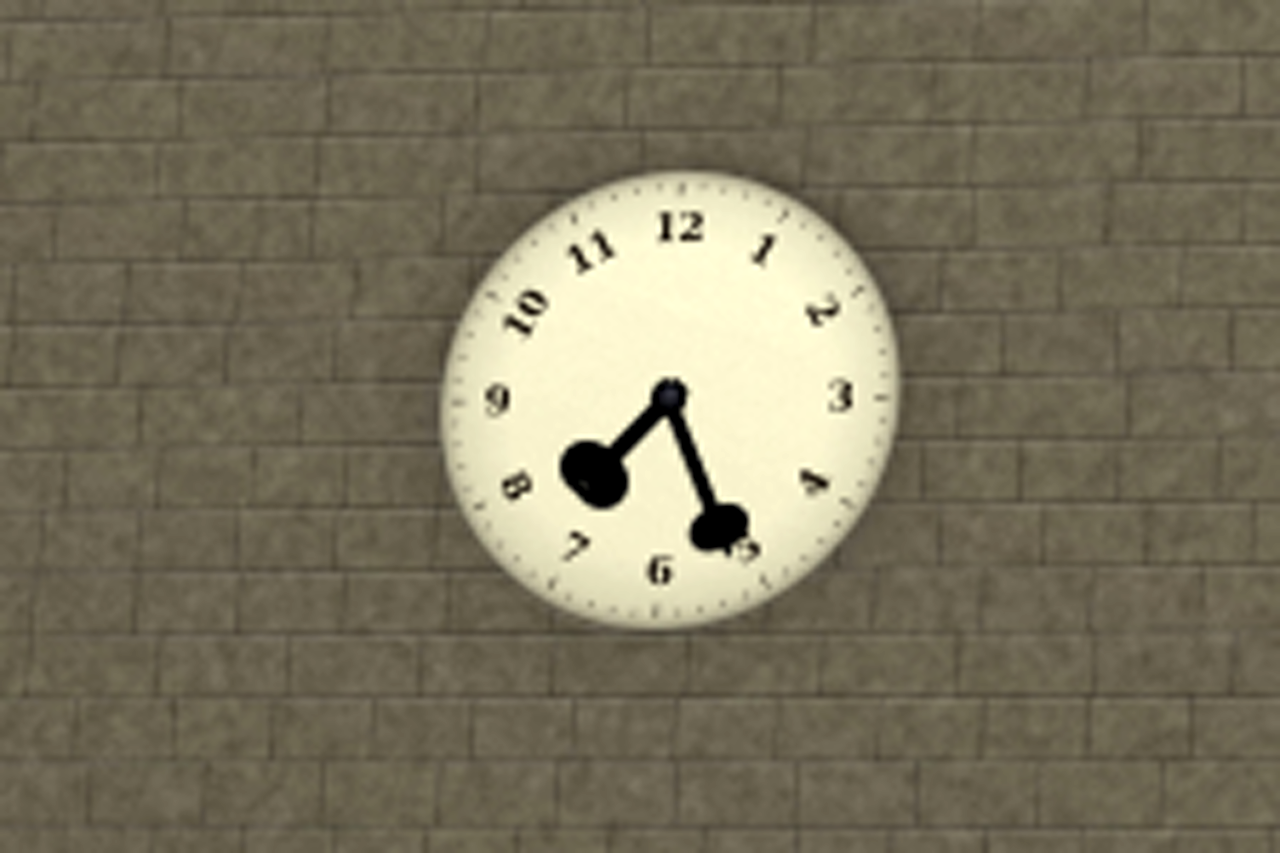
**7:26**
